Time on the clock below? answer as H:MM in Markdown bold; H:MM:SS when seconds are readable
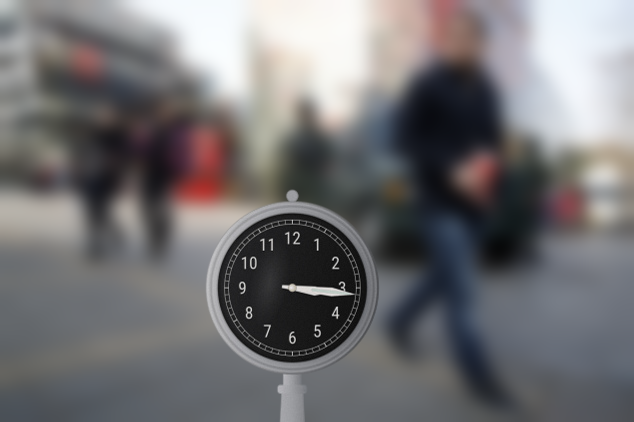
**3:16**
